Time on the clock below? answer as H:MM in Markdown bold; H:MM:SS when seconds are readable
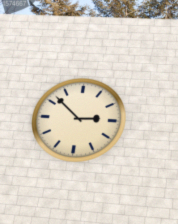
**2:52**
